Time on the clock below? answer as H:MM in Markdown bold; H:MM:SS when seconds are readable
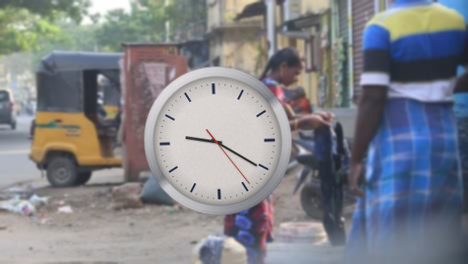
**9:20:24**
